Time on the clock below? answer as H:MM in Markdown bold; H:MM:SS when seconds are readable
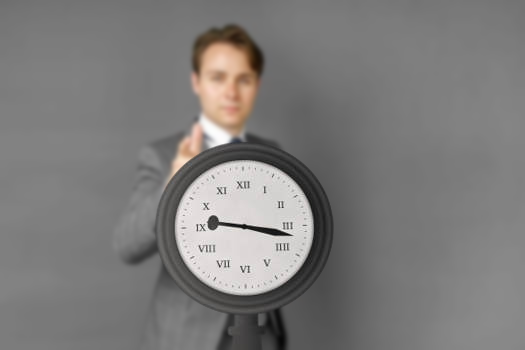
**9:17**
